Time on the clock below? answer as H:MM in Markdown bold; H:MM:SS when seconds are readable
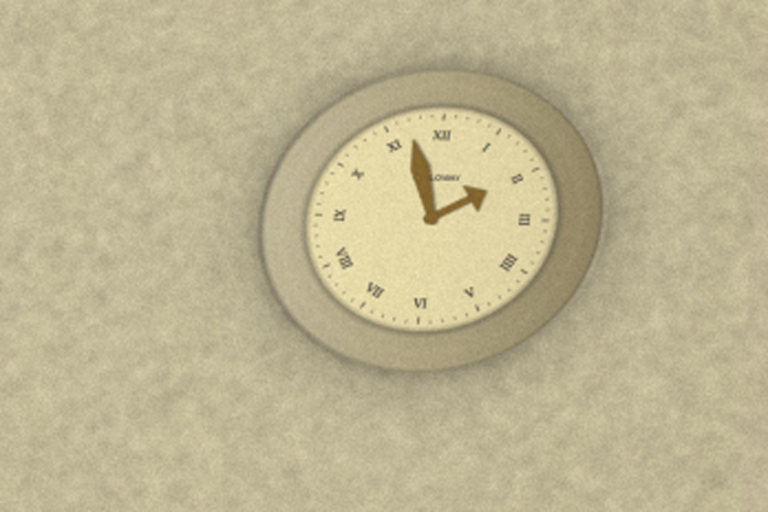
**1:57**
